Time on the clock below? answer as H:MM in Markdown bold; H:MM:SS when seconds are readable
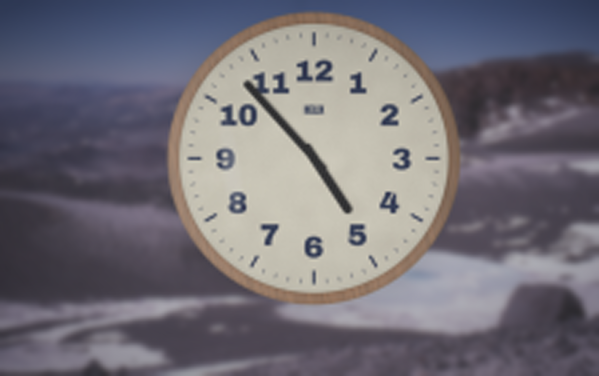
**4:53**
